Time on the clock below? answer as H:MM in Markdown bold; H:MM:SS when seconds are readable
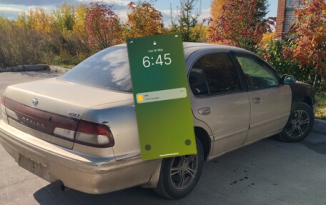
**6:45**
